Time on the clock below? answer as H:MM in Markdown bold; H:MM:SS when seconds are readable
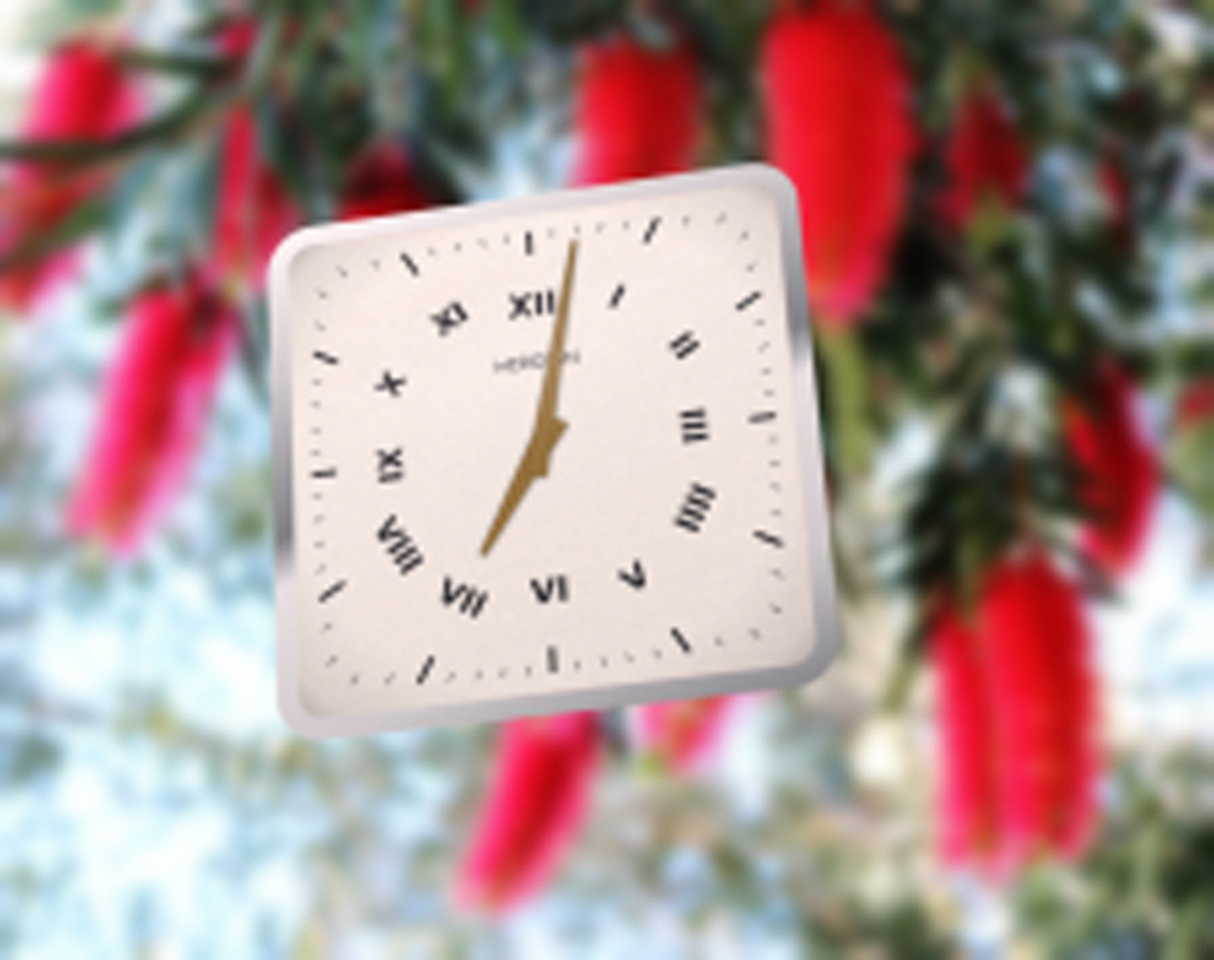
**7:02**
